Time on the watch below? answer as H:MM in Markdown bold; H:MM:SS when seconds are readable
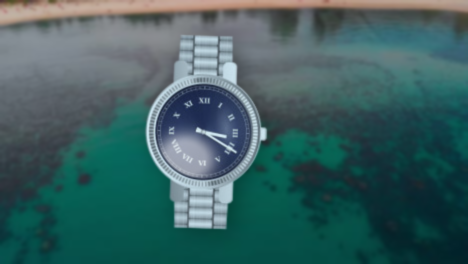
**3:20**
